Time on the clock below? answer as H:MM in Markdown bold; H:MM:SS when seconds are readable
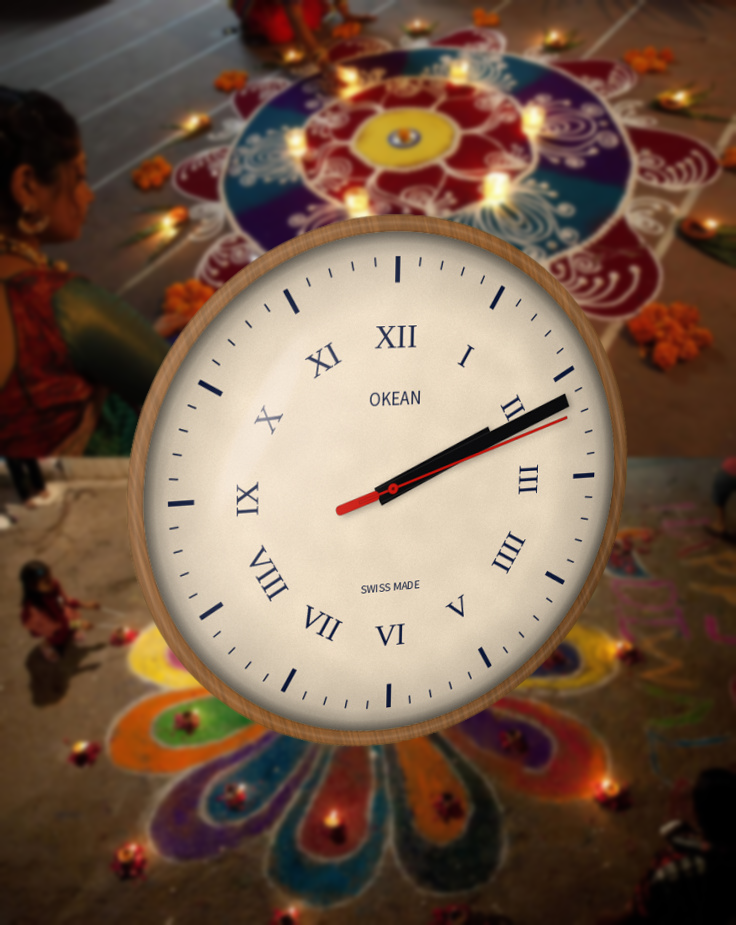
**2:11:12**
